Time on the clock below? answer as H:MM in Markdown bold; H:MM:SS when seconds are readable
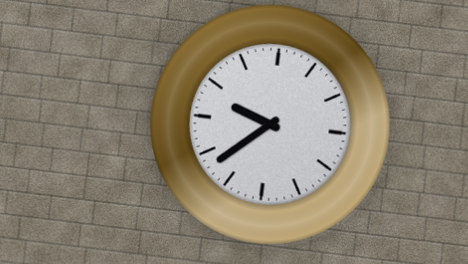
**9:38**
